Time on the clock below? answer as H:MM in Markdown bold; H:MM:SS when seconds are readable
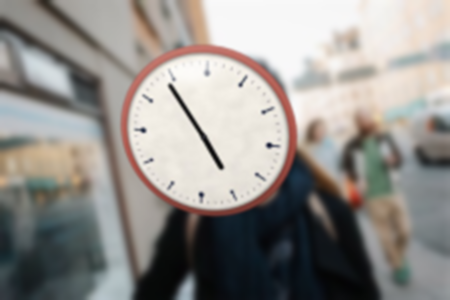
**4:54**
